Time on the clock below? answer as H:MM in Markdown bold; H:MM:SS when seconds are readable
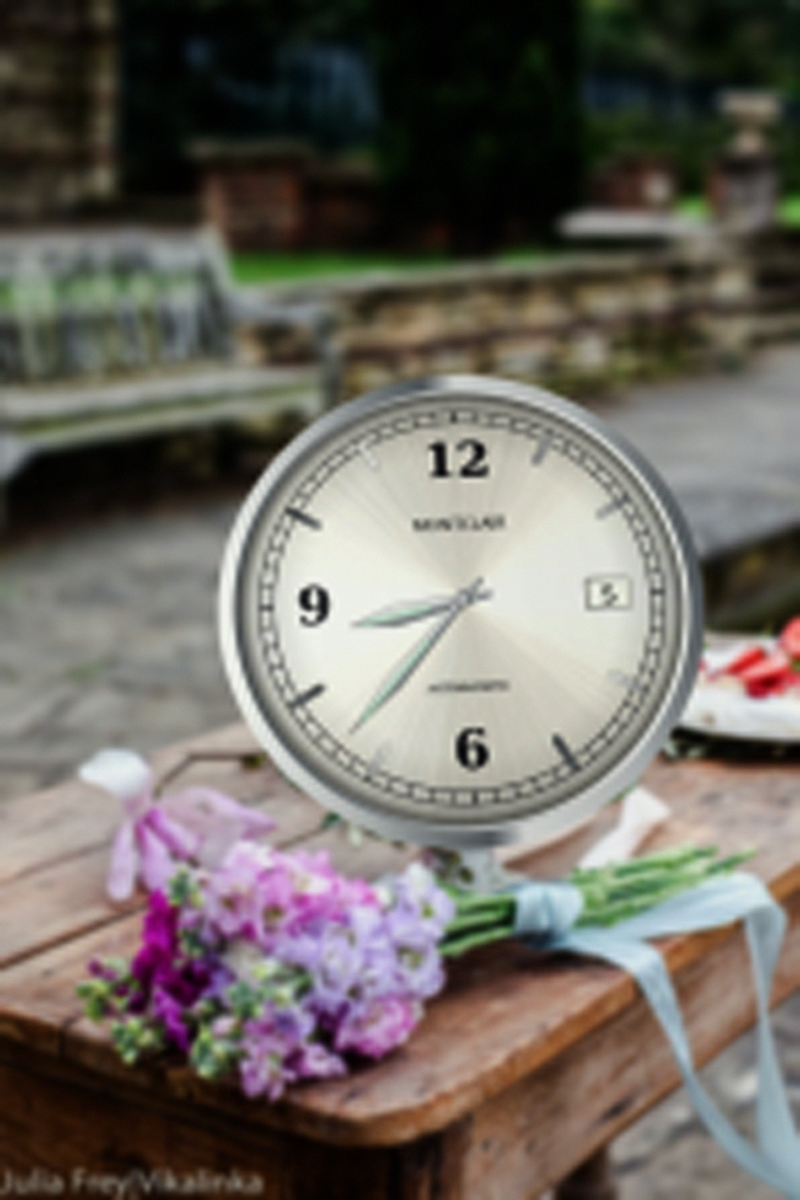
**8:37**
